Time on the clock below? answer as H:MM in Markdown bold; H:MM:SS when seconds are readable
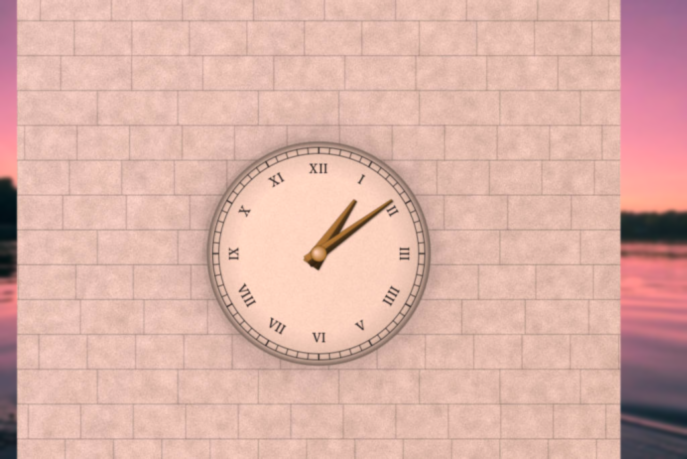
**1:09**
